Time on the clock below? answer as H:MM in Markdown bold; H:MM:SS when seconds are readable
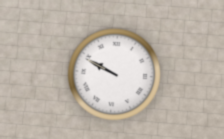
**9:49**
